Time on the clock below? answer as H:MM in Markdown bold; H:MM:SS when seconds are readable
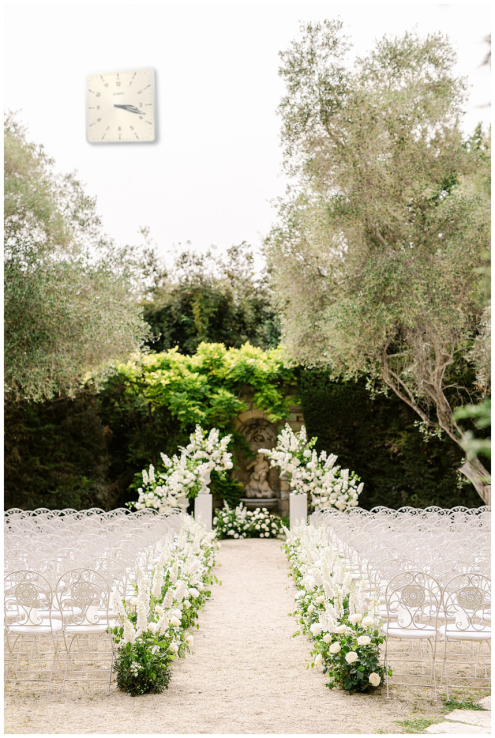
**3:18**
